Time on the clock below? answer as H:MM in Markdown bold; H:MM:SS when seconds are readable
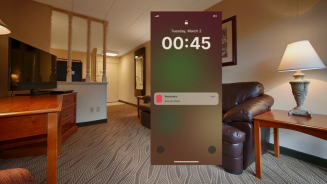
**0:45**
